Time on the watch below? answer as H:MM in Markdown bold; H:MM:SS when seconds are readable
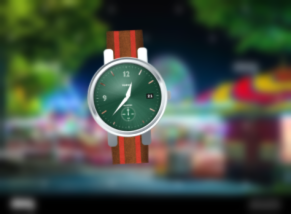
**12:37**
